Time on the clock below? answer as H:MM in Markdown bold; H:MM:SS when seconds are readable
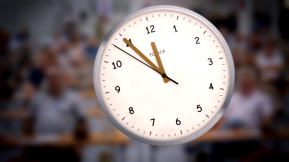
**11:54:53**
